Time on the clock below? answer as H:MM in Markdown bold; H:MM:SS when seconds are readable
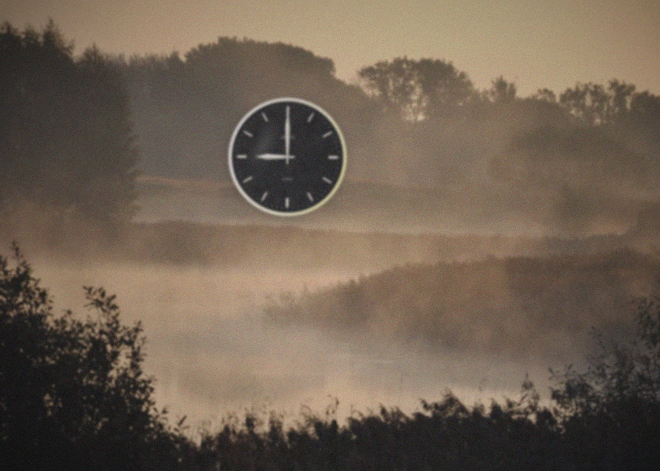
**9:00**
